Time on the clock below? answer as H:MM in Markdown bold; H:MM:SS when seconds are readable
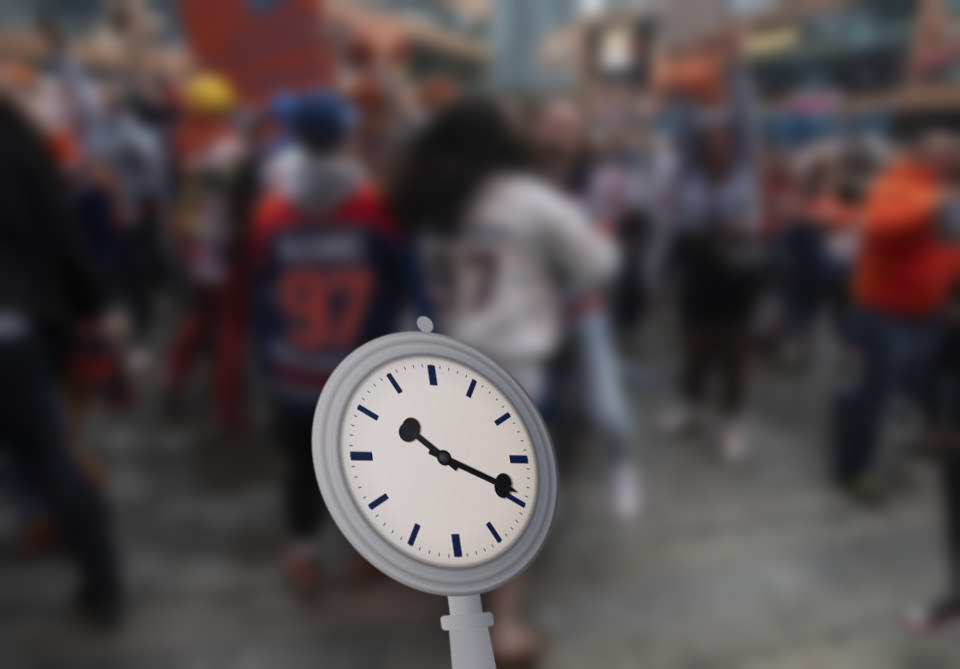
**10:19**
